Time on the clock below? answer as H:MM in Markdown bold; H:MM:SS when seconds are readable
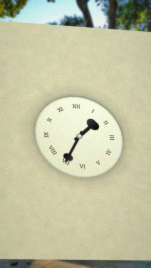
**1:35**
